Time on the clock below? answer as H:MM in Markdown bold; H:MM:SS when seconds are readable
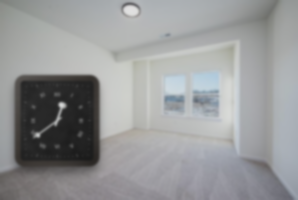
**12:39**
